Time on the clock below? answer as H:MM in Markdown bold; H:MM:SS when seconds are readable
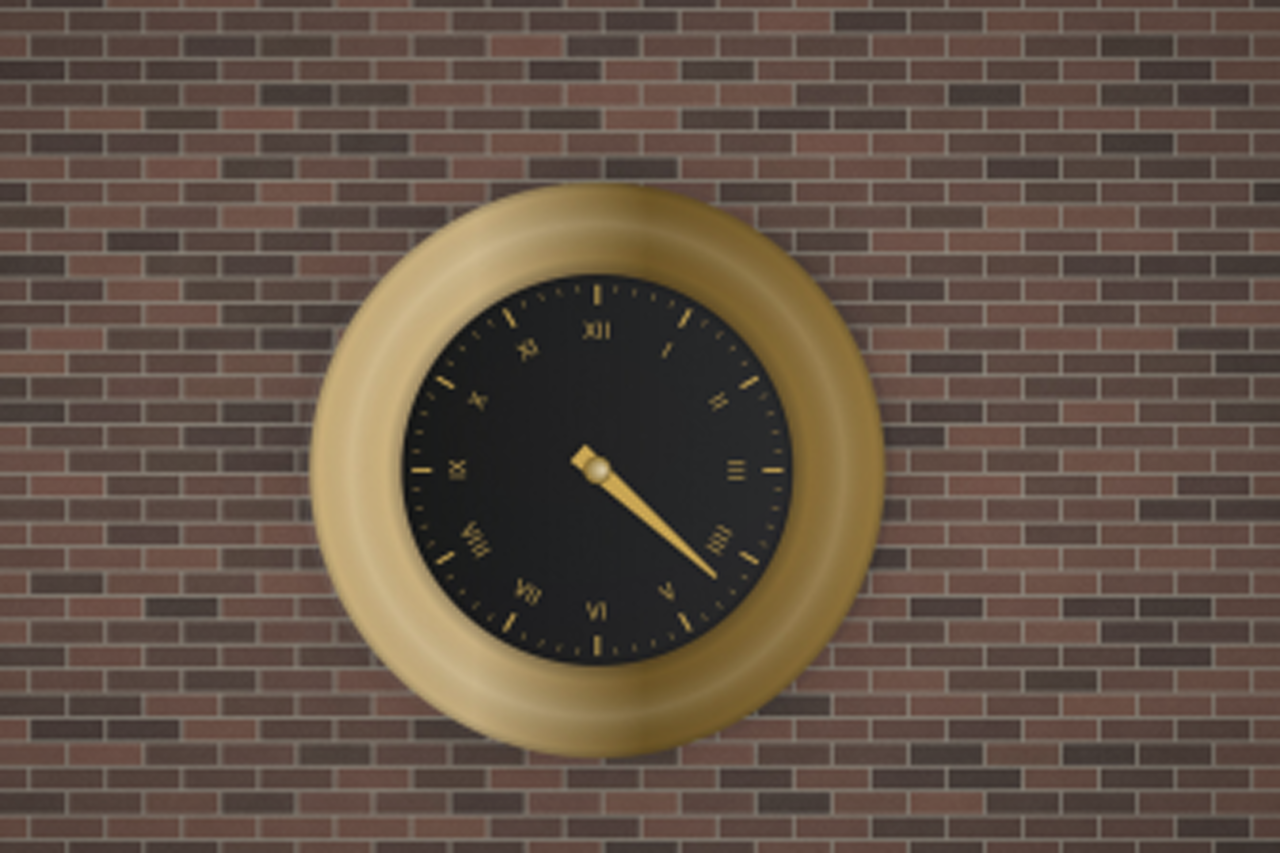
**4:22**
